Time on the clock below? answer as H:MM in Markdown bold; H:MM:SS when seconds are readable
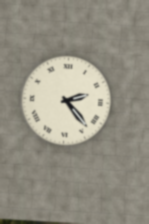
**2:23**
